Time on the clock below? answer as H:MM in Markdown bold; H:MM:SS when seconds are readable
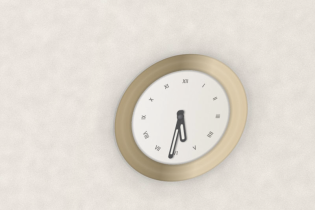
**5:31**
